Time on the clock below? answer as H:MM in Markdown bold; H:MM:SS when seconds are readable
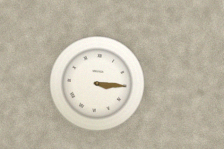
**3:15**
